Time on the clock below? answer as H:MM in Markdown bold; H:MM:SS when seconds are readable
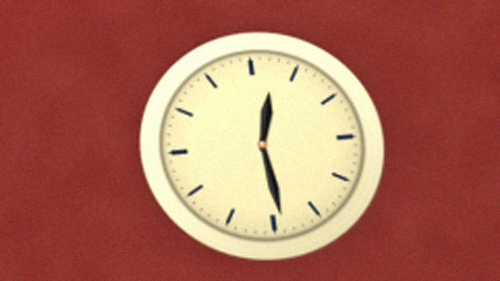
**12:29**
